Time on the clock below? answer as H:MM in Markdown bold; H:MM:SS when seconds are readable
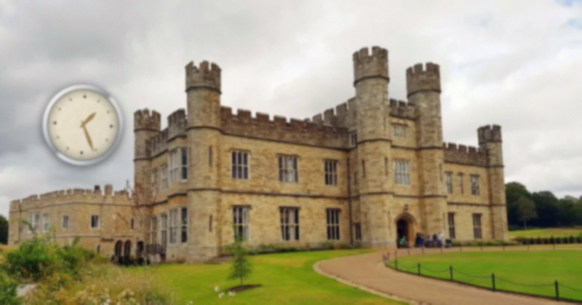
**1:26**
